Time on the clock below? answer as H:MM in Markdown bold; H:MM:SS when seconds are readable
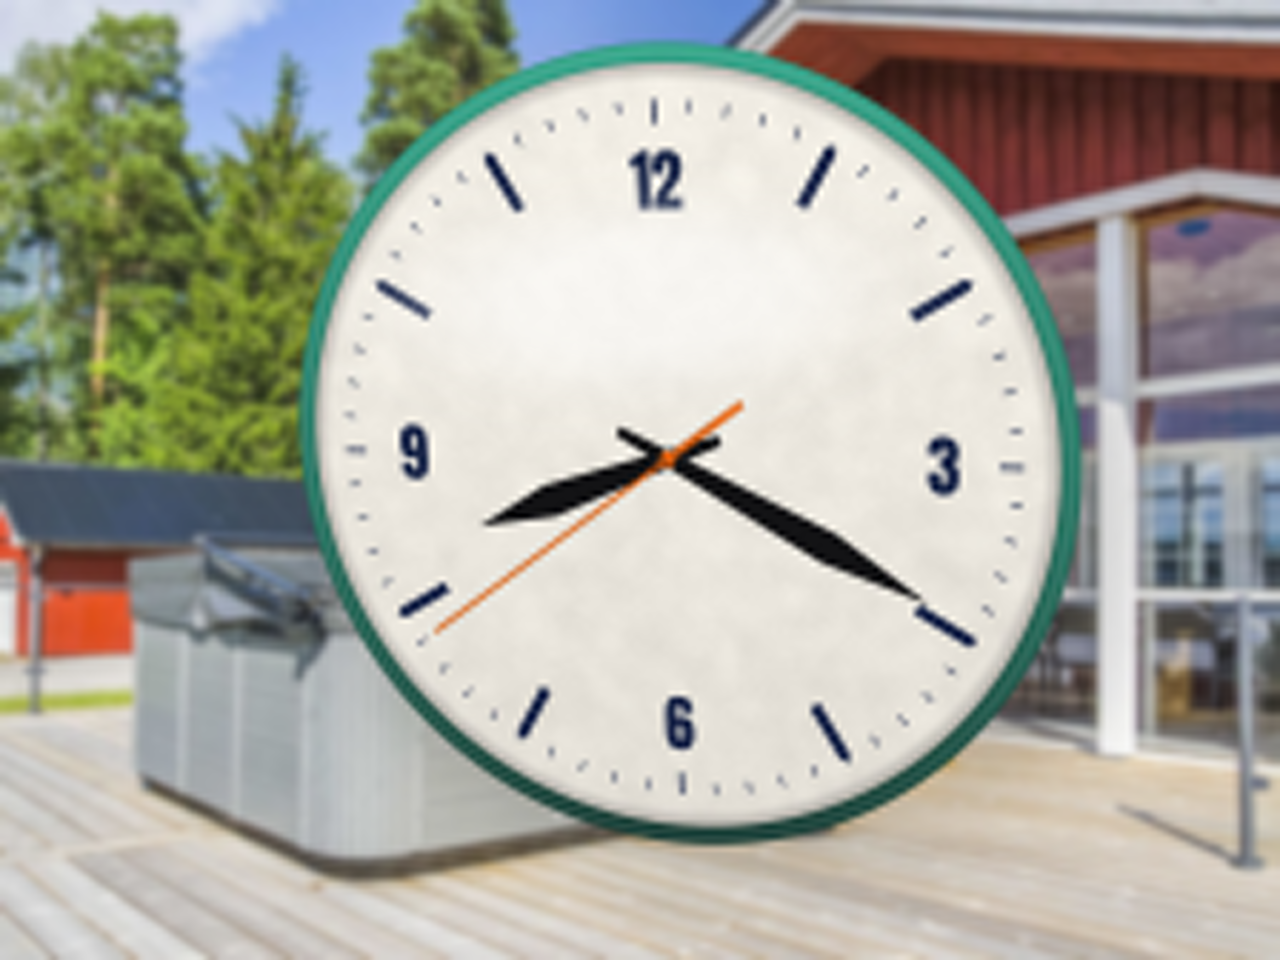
**8:19:39**
